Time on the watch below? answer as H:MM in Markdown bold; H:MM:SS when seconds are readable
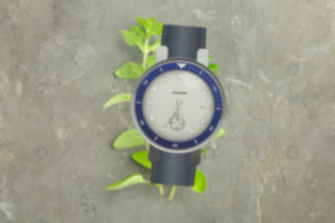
**5:35**
